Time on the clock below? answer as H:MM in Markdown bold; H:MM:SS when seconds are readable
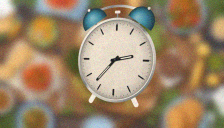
**2:37**
